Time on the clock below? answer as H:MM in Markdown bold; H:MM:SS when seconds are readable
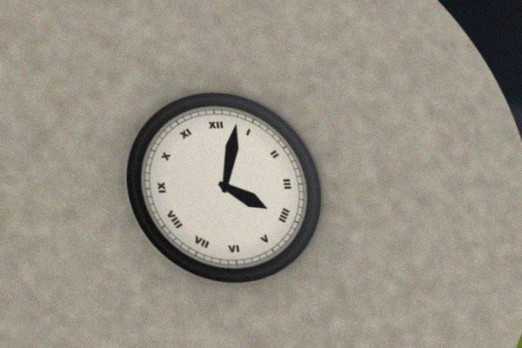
**4:03**
